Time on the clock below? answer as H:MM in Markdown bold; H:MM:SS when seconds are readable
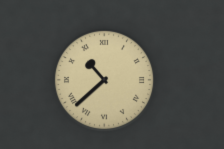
**10:38**
